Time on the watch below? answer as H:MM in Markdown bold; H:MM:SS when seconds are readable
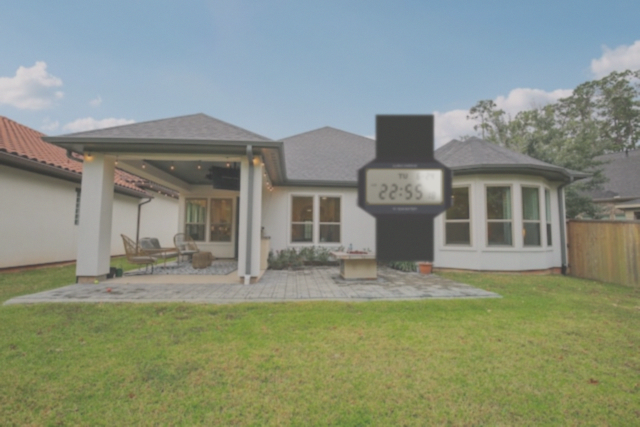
**22:55**
